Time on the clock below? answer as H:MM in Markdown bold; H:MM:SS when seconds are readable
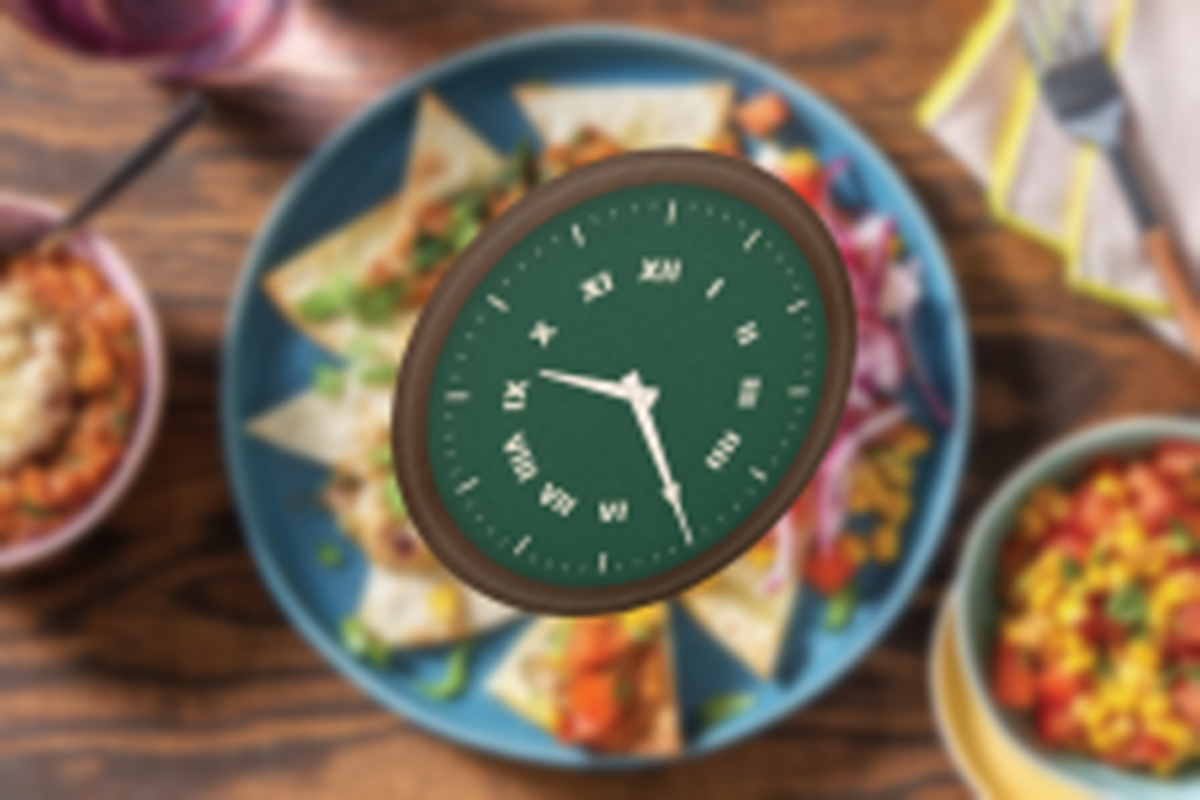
**9:25**
